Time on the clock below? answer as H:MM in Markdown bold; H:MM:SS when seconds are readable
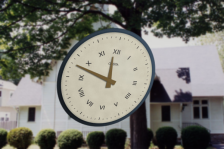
**11:48**
